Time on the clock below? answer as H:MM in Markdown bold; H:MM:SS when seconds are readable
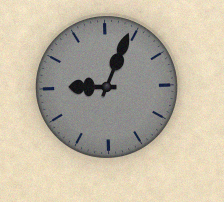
**9:04**
